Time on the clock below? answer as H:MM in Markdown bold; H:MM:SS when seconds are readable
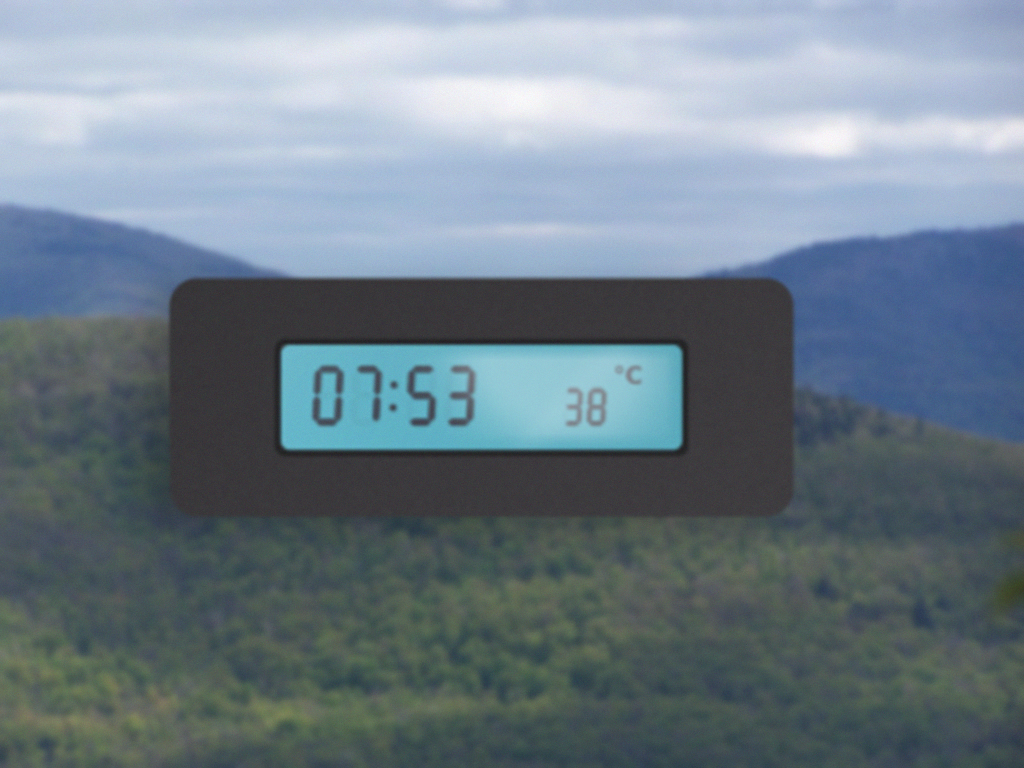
**7:53**
